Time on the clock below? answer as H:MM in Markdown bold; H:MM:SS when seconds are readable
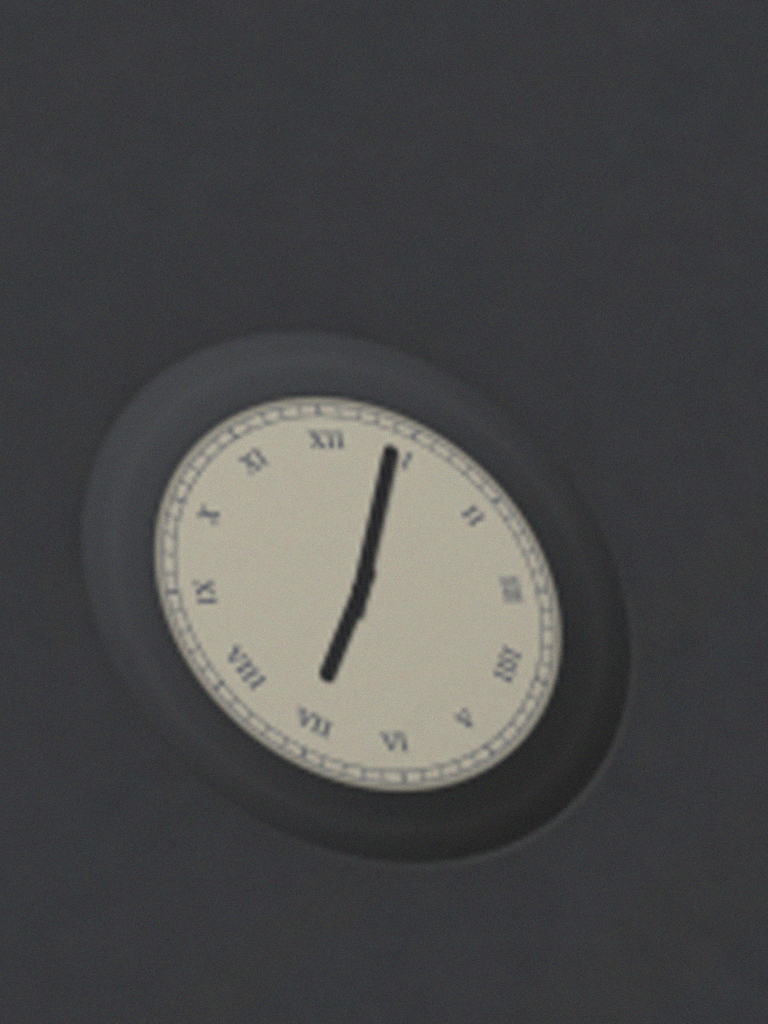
**7:04**
